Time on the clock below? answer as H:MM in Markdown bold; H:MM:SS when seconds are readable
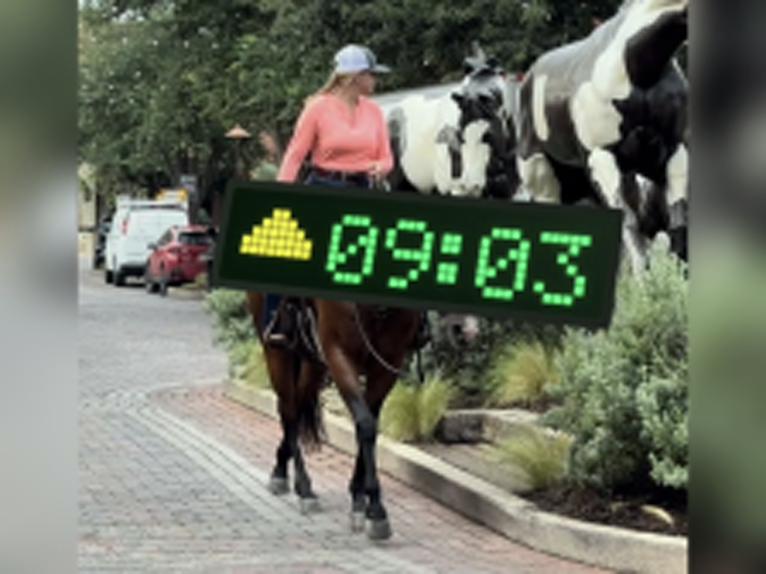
**9:03**
